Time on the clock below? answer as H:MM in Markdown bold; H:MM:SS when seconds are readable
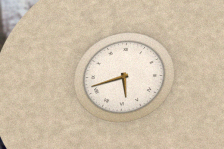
**5:42**
